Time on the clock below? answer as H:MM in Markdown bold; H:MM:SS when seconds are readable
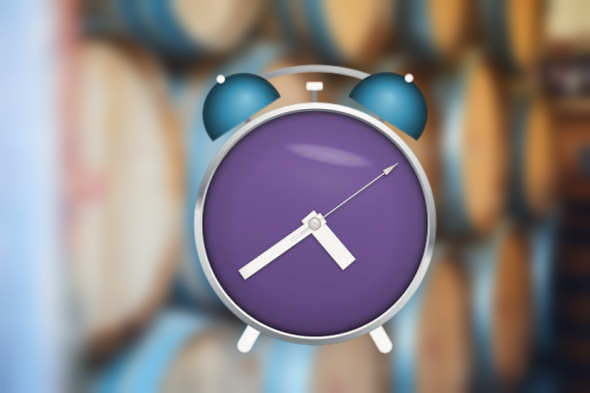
**4:39:09**
